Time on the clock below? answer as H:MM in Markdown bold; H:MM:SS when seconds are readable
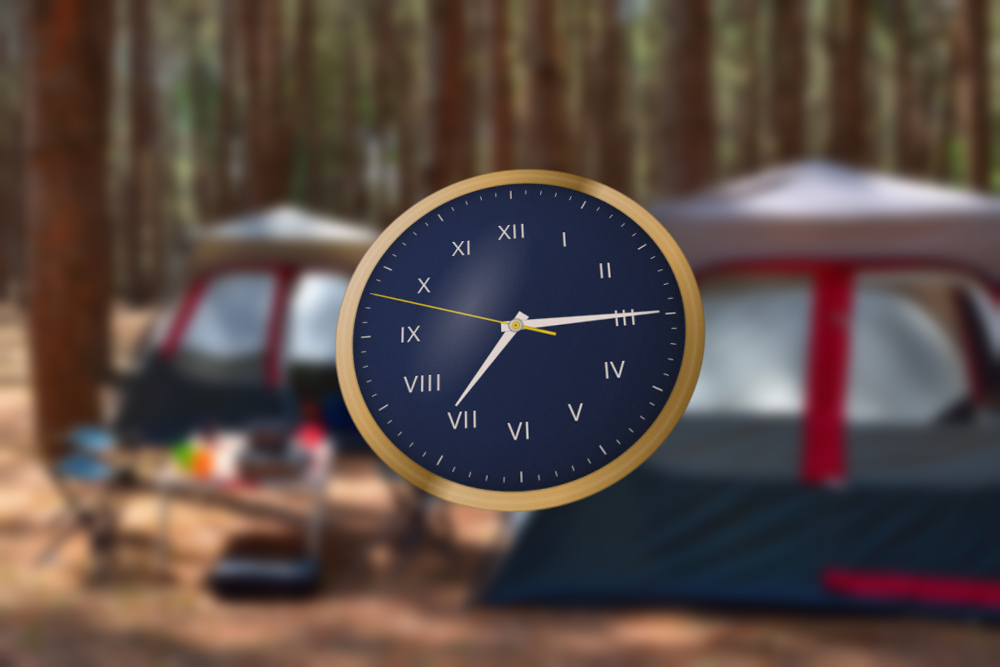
**7:14:48**
